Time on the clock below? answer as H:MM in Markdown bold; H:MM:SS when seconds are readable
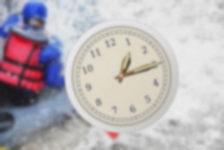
**1:15**
